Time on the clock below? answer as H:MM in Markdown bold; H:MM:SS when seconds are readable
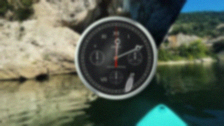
**12:11**
